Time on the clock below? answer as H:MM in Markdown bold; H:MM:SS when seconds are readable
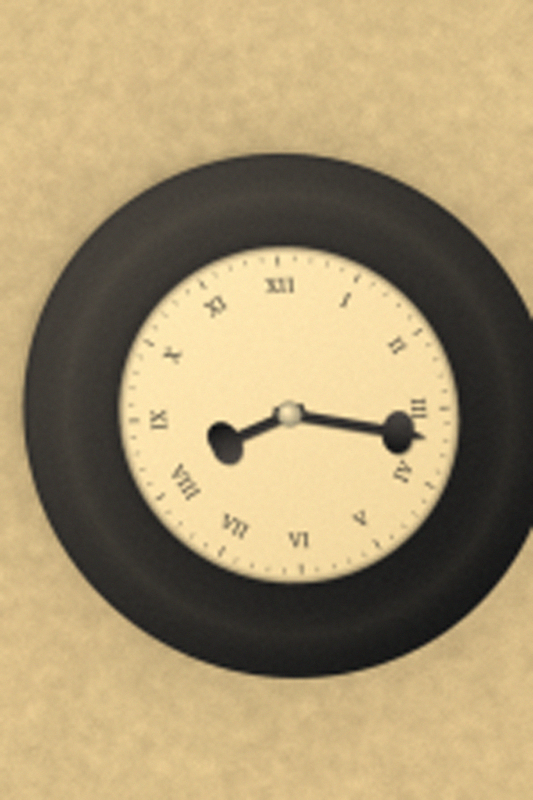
**8:17**
